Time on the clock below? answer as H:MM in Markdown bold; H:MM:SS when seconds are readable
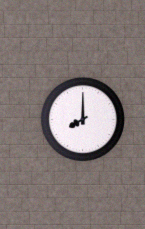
**8:00**
